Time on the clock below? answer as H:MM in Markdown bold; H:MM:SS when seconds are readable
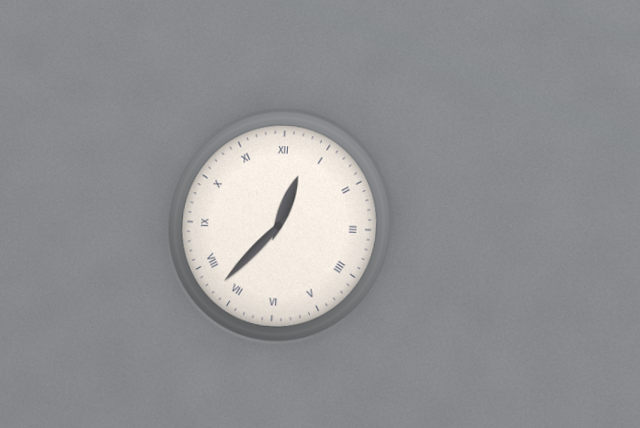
**12:37**
